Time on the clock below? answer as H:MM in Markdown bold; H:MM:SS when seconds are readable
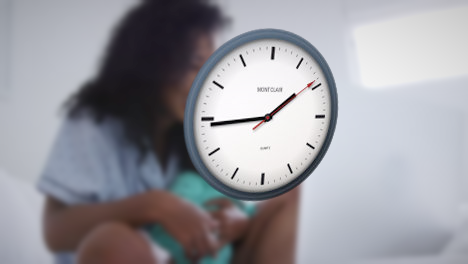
**1:44:09**
